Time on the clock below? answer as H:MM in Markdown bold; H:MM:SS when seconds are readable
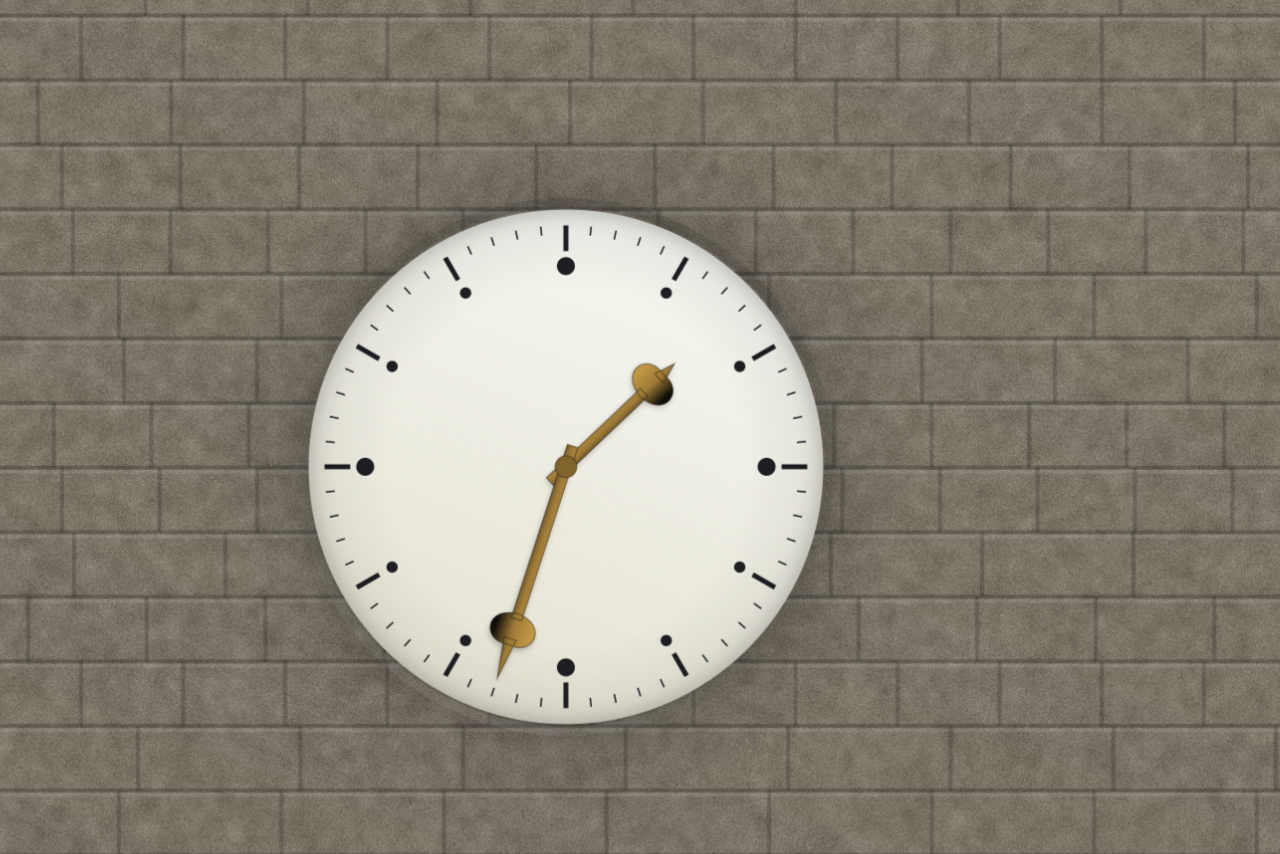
**1:33**
